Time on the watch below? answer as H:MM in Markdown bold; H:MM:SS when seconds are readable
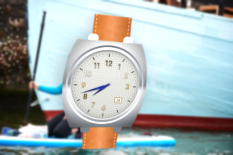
**7:42**
